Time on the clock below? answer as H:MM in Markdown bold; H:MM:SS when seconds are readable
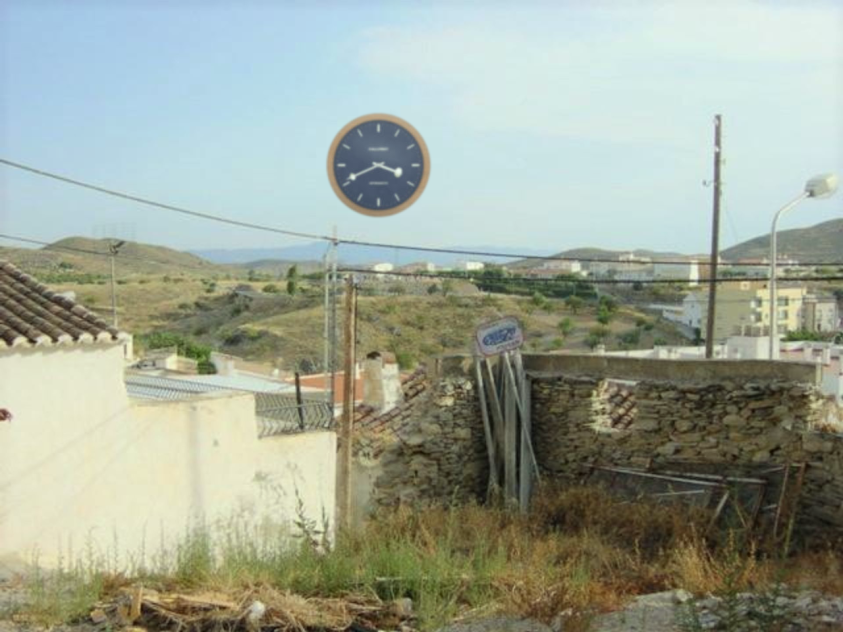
**3:41**
